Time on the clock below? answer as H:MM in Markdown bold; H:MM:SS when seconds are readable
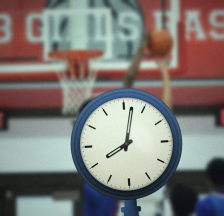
**8:02**
